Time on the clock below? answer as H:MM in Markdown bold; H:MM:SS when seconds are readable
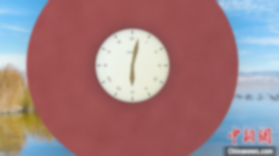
**6:02**
